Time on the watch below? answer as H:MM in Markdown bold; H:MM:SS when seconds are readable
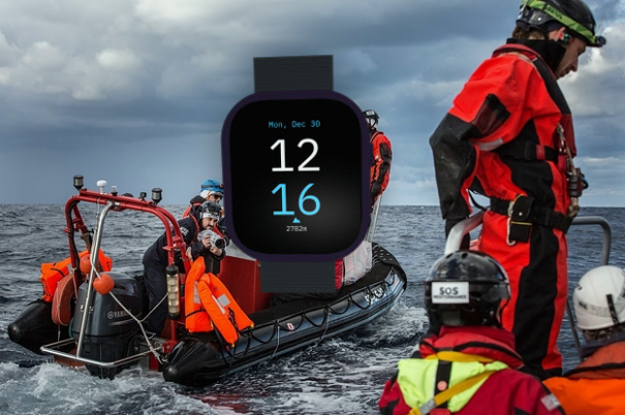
**12:16**
